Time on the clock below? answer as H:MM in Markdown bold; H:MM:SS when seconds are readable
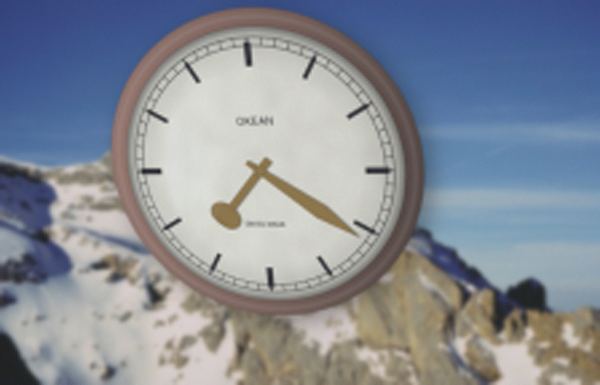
**7:21**
